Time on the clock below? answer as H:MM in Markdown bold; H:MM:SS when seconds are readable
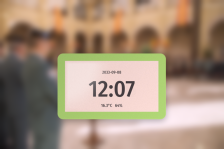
**12:07**
